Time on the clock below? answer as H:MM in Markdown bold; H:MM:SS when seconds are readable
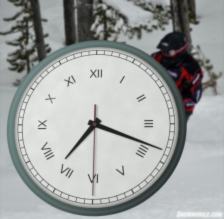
**7:18:30**
